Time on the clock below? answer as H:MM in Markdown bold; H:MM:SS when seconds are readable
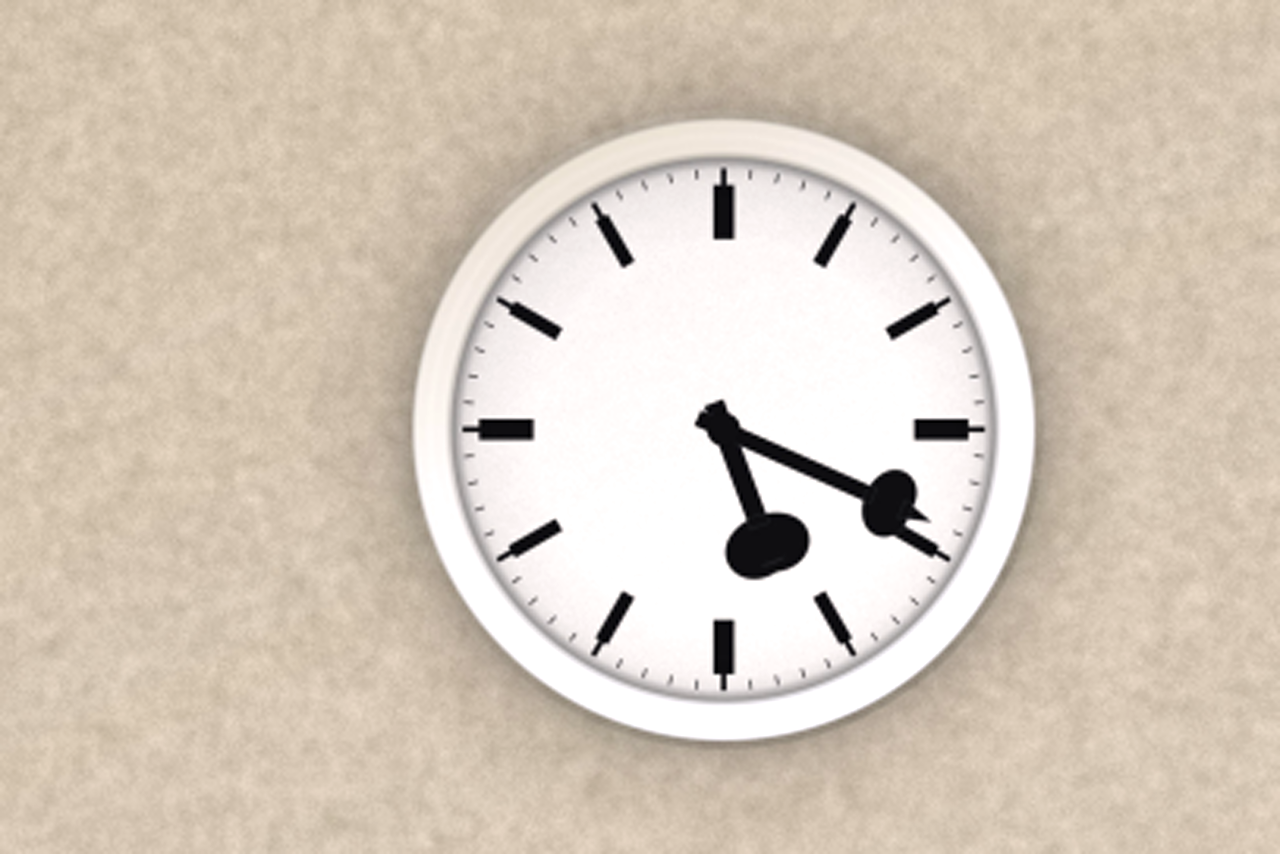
**5:19**
